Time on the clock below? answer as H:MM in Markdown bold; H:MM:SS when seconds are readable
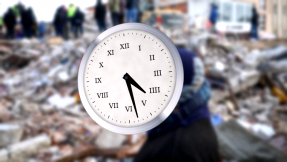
**4:28**
